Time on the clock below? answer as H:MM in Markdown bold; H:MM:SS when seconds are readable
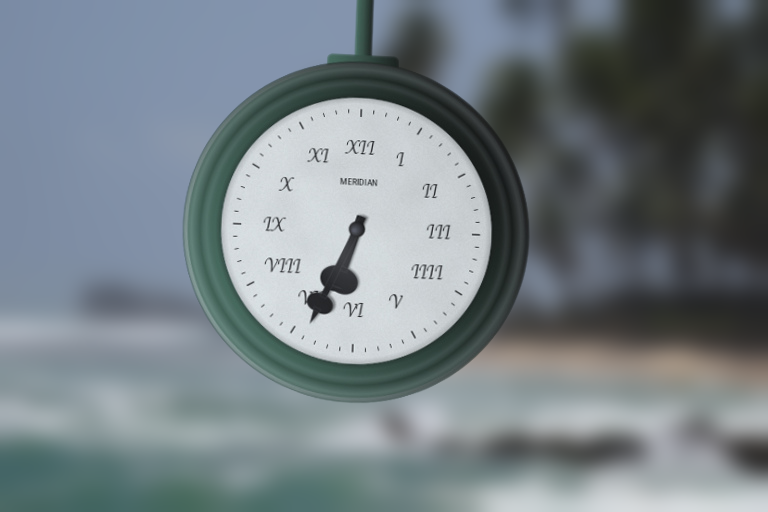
**6:34**
